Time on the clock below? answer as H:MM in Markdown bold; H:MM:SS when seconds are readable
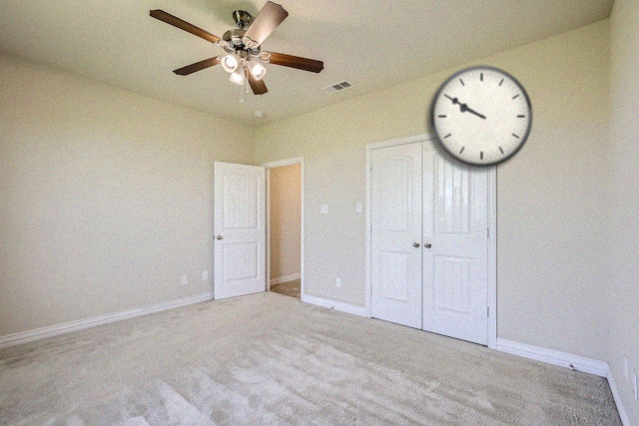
**9:50**
